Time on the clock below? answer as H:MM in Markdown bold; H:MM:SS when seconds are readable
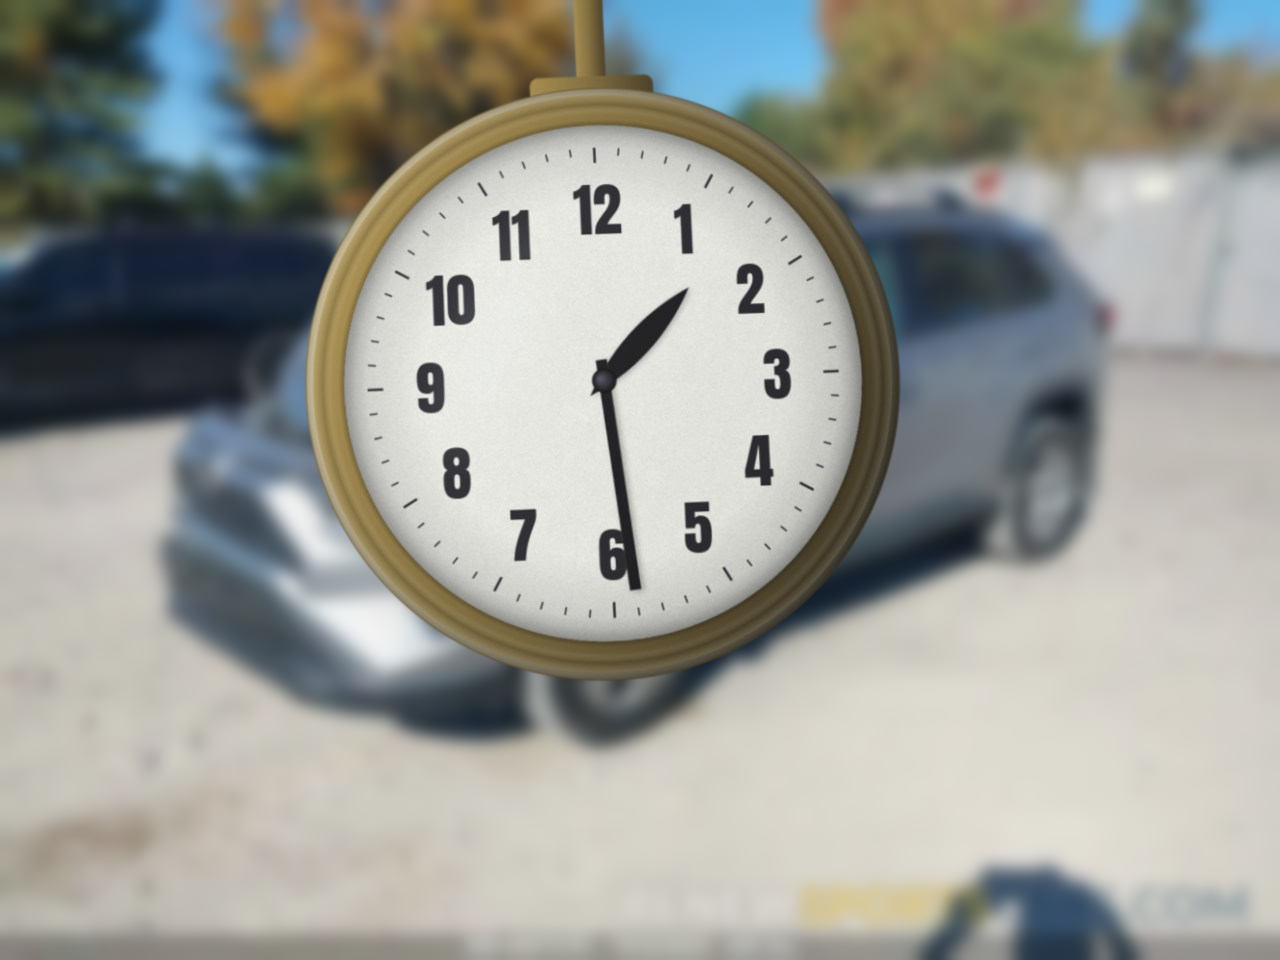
**1:29**
